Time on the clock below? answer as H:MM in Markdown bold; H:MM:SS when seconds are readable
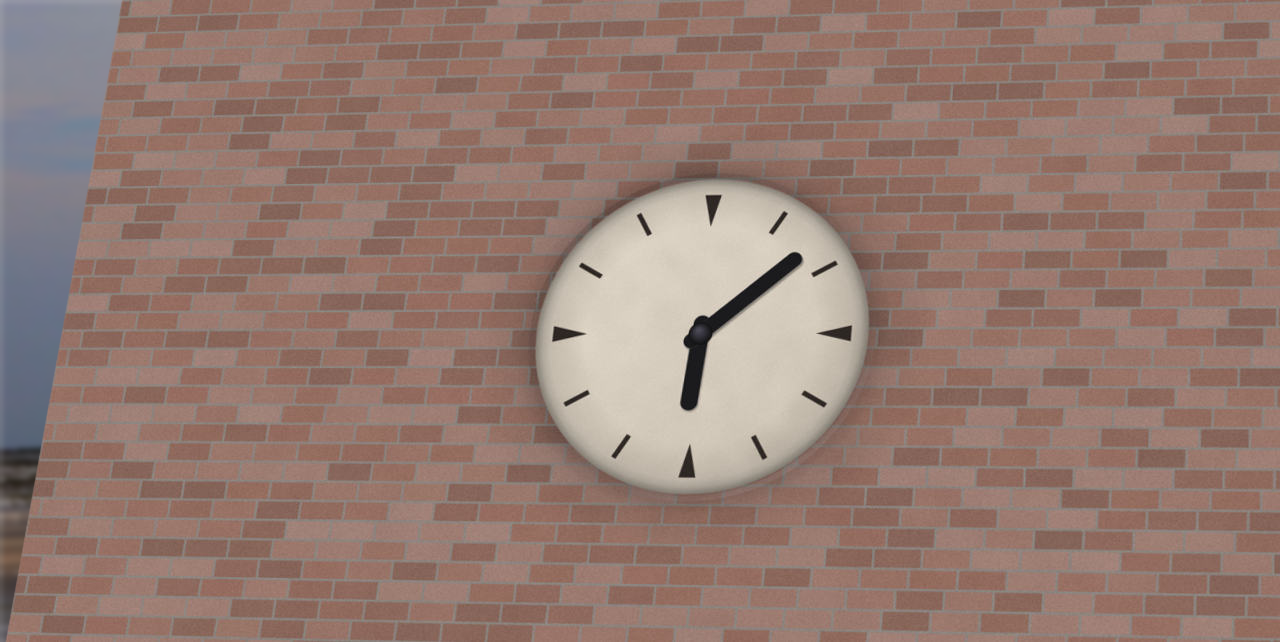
**6:08**
